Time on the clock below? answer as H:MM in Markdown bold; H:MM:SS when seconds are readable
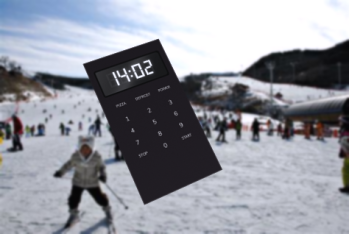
**14:02**
